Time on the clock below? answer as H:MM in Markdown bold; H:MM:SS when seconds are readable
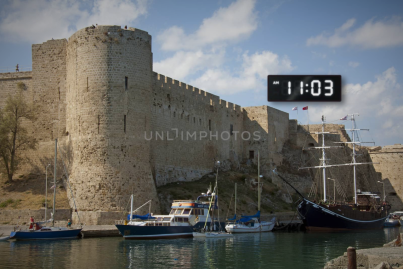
**11:03**
